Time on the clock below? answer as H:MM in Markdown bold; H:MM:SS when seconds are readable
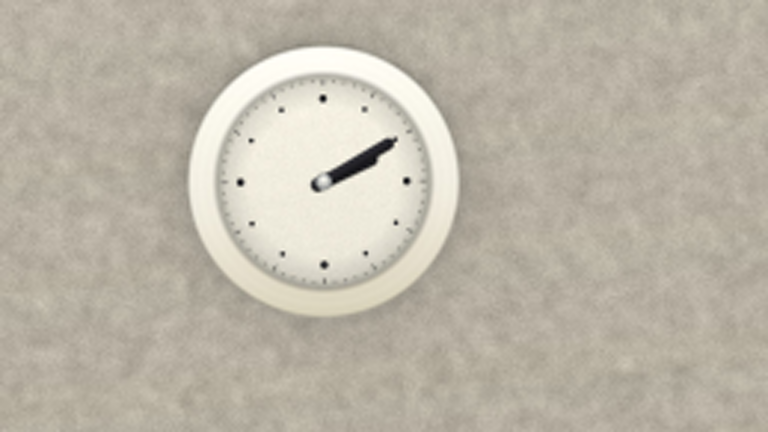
**2:10**
